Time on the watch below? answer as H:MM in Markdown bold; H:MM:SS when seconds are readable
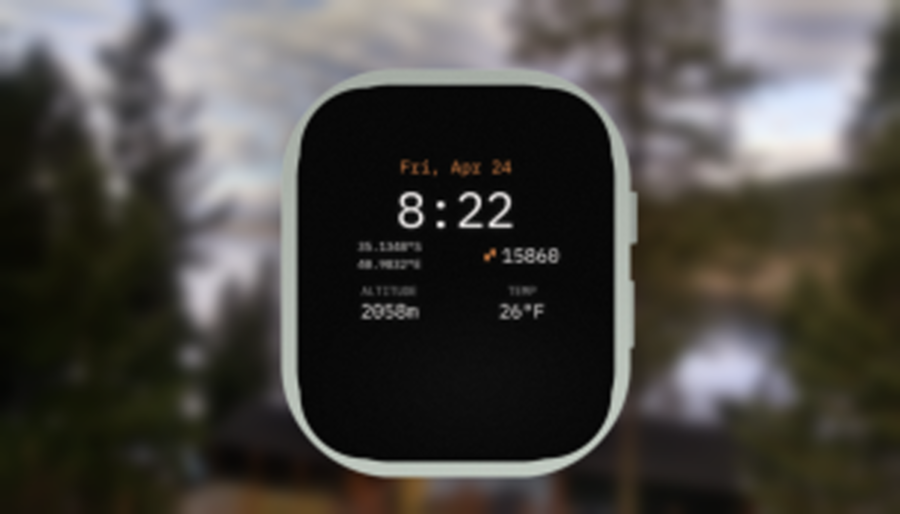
**8:22**
